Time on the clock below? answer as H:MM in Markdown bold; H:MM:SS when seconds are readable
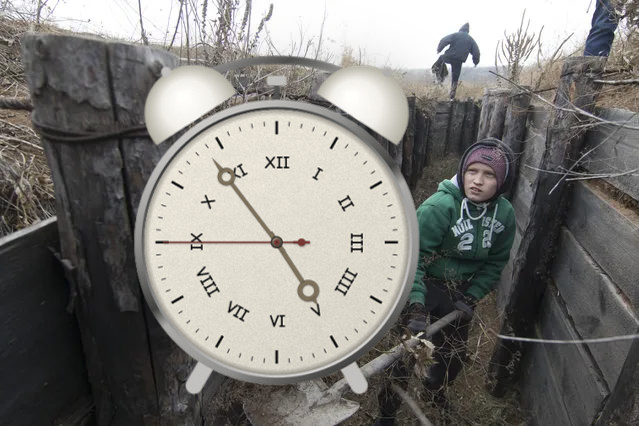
**4:53:45**
